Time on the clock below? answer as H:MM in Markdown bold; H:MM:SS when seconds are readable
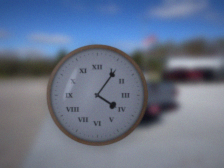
**4:06**
